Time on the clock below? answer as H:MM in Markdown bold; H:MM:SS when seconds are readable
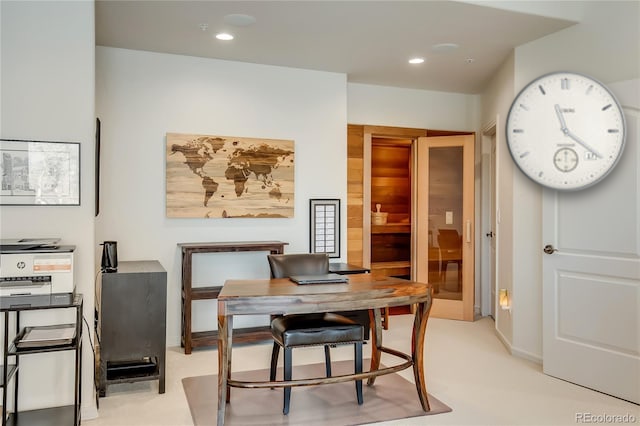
**11:21**
